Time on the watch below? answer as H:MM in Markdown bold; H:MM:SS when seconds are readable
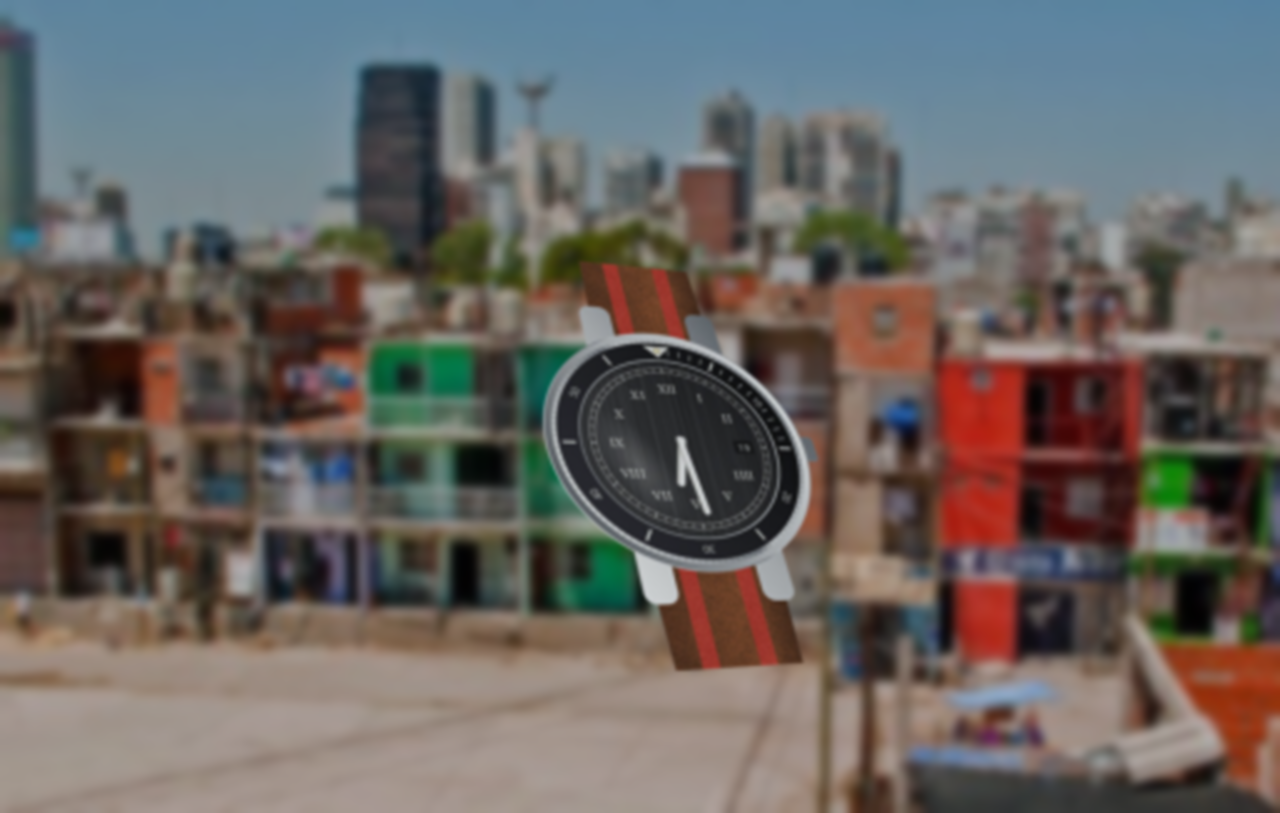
**6:29**
